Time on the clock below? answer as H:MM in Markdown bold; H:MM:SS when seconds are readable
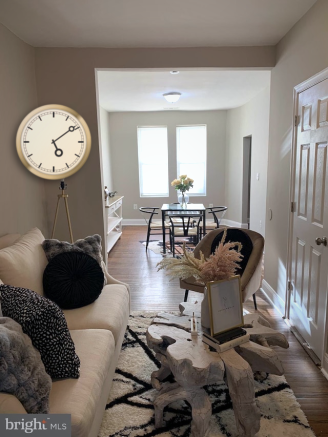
**5:09**
